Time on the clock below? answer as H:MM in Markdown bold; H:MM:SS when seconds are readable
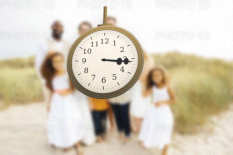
**3:16**
